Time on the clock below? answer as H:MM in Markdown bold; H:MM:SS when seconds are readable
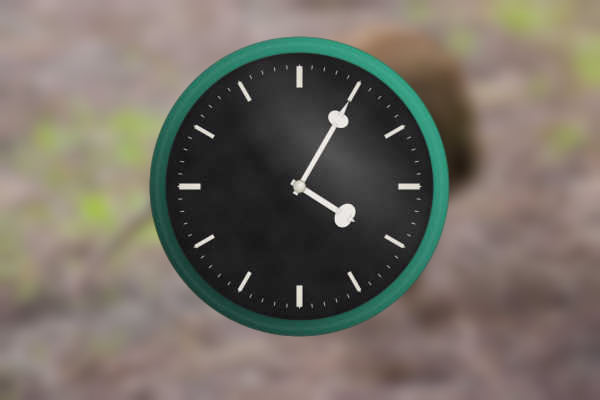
**4:05**
